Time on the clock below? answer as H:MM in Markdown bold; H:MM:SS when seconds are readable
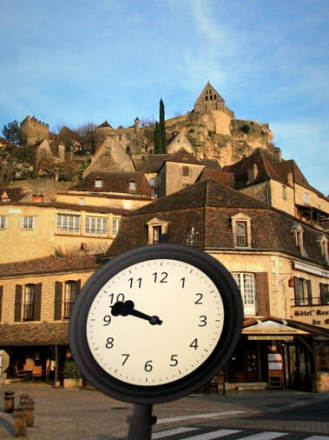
**9:48**
